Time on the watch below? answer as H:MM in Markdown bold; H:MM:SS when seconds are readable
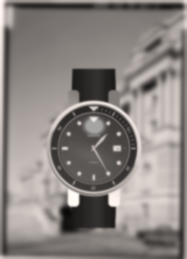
**1:25**
